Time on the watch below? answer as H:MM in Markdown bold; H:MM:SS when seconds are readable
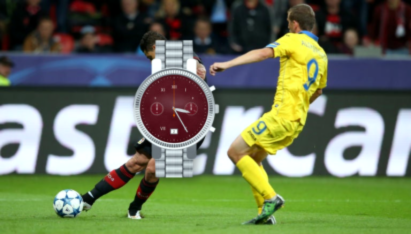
**3:25**
